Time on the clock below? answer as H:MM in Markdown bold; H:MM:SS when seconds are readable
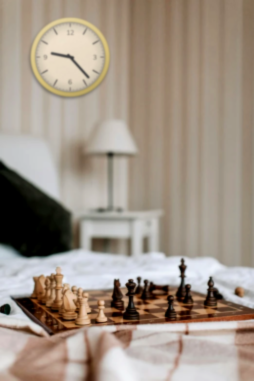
**9:23**
